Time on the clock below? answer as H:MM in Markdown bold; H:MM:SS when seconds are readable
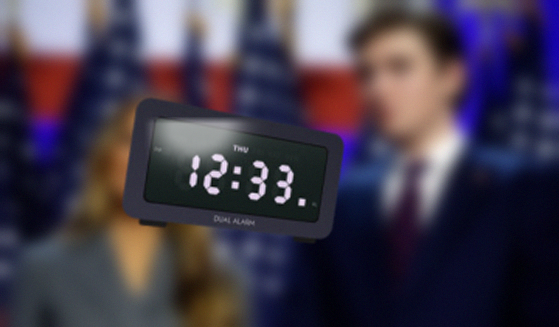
**12:33**
